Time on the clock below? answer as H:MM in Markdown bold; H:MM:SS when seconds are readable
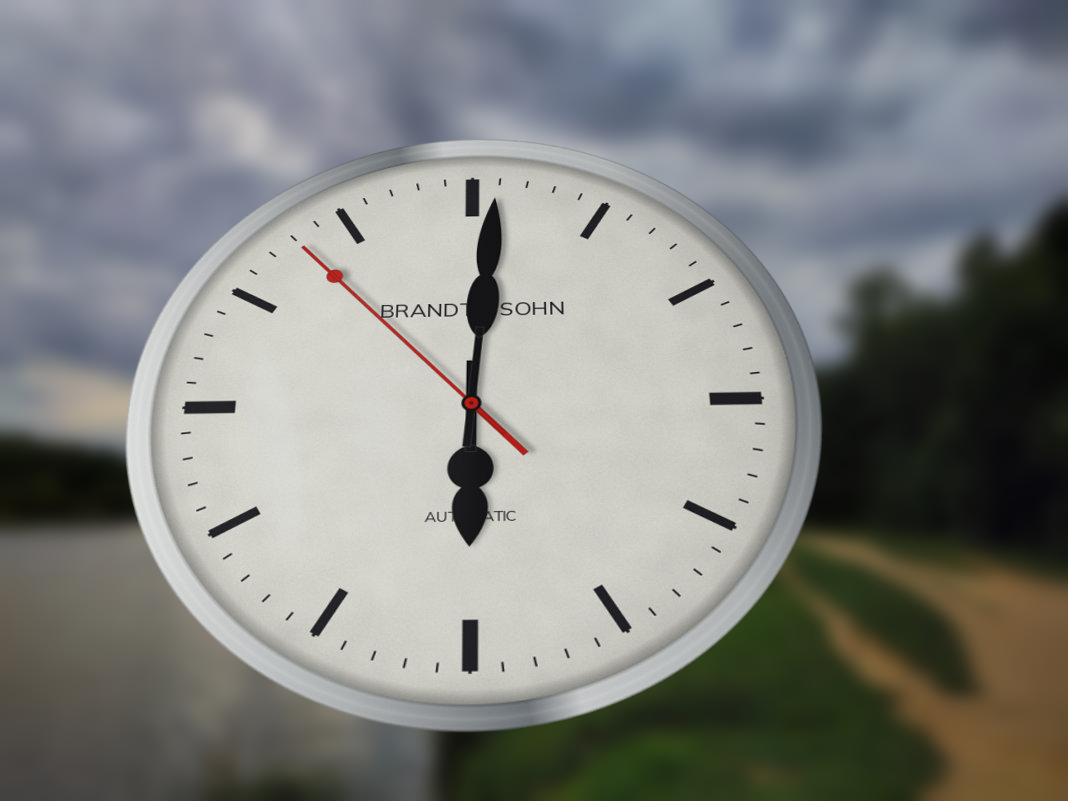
**6:00:53**
